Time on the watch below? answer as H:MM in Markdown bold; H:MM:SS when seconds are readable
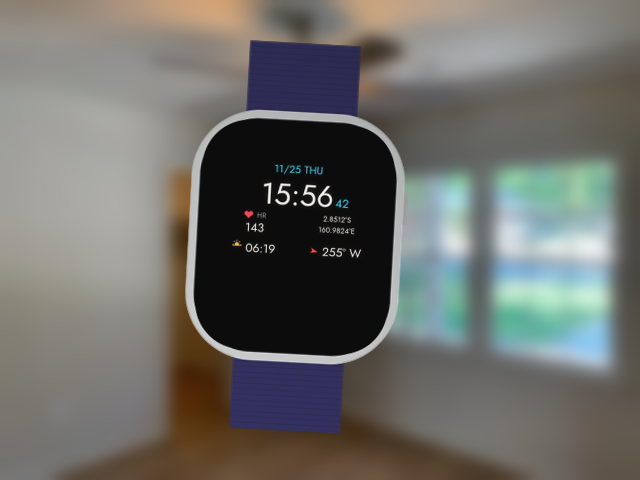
**15:56:42**
